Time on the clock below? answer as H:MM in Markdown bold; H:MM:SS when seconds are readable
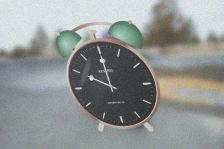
**10:00**
